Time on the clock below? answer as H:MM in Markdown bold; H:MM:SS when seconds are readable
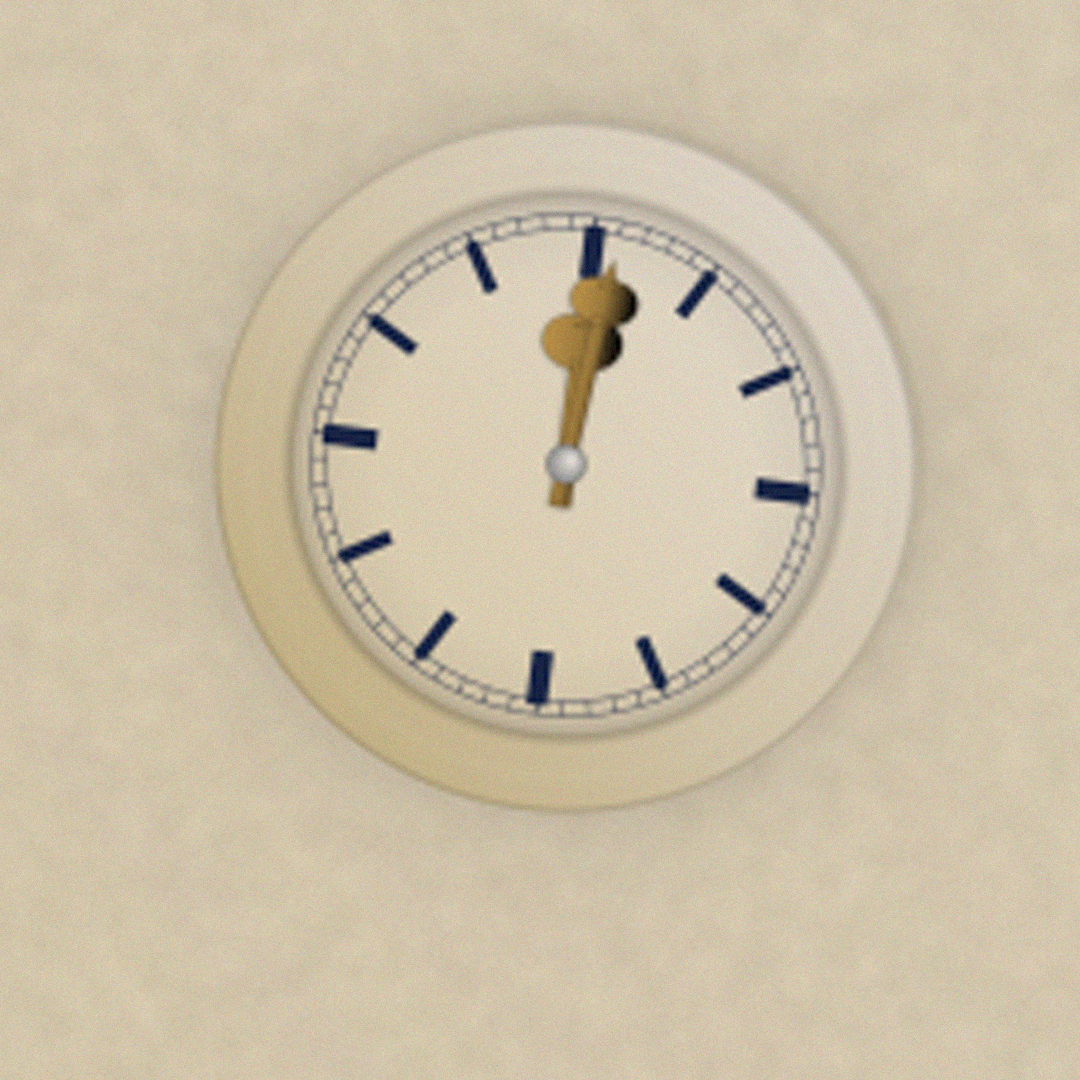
**12:01**
